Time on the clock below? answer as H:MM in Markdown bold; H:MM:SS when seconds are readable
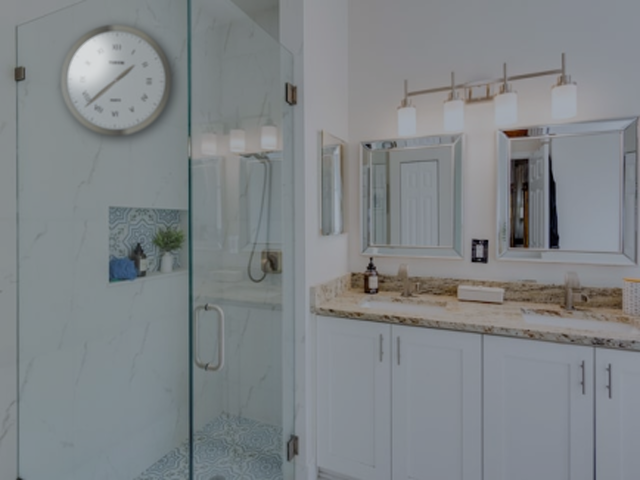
**1:38**
